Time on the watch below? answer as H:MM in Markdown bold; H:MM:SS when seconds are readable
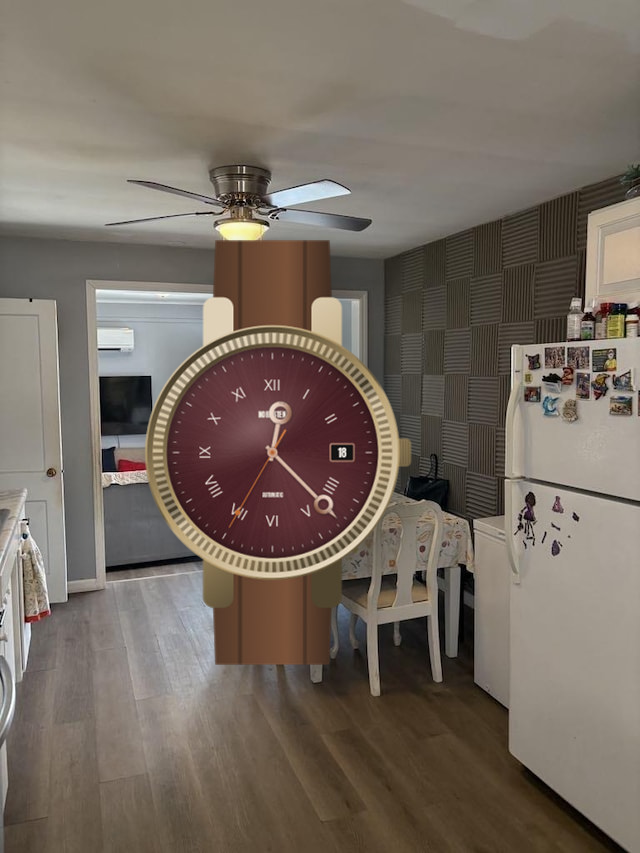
**12:22:35**
